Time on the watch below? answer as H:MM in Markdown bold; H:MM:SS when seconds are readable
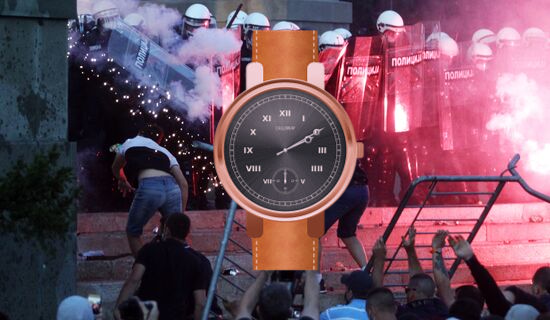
**2:10**
